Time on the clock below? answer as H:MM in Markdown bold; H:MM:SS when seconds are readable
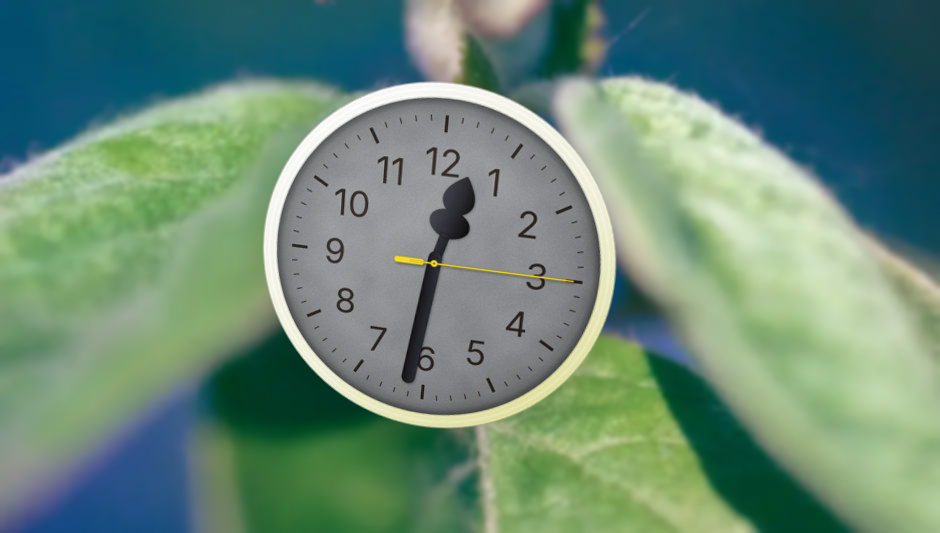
**12:31:15**
